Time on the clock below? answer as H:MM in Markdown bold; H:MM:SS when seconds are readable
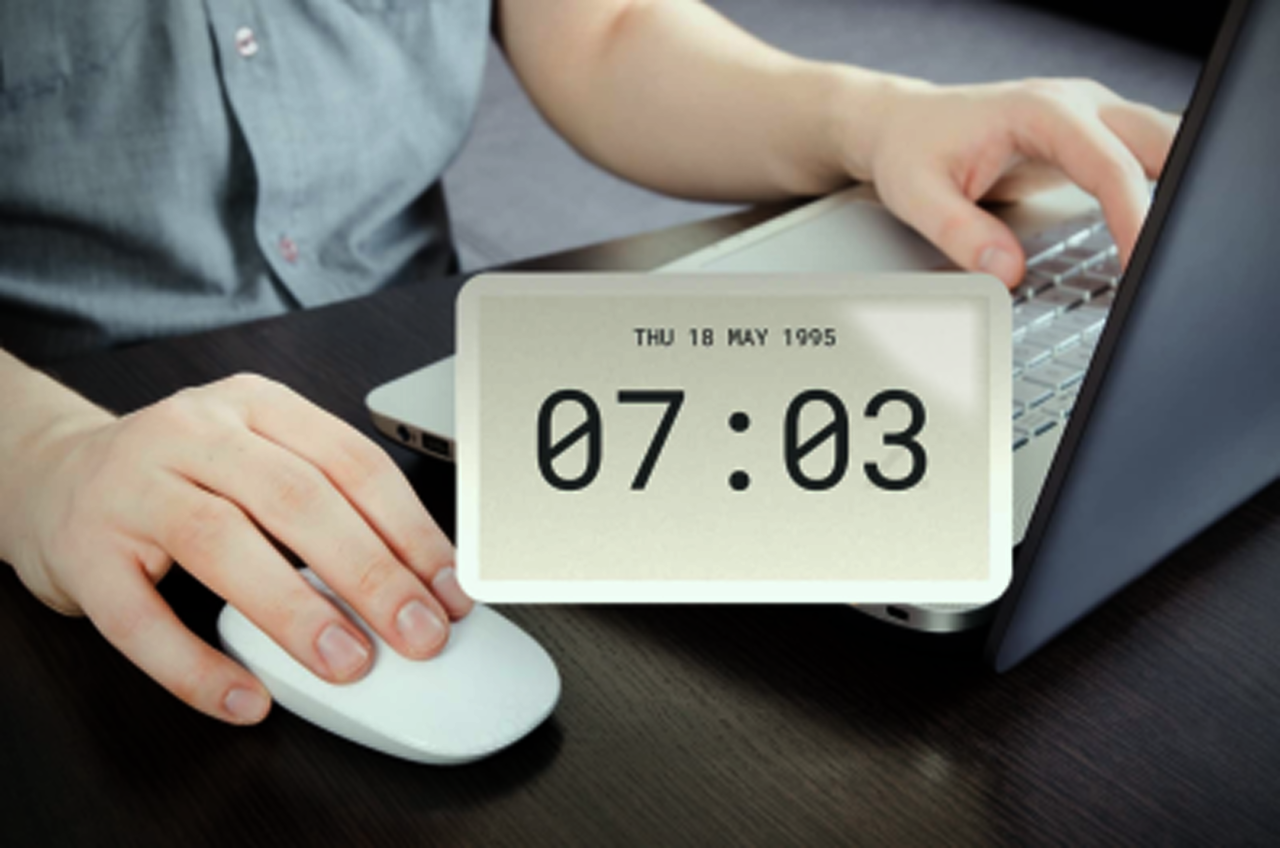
**7:03**
